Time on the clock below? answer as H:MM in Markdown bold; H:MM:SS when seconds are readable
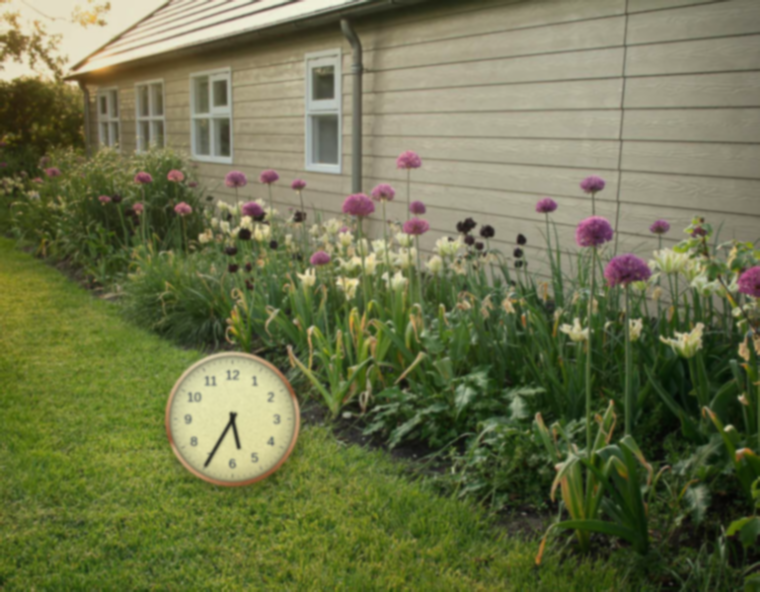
**5:35**
